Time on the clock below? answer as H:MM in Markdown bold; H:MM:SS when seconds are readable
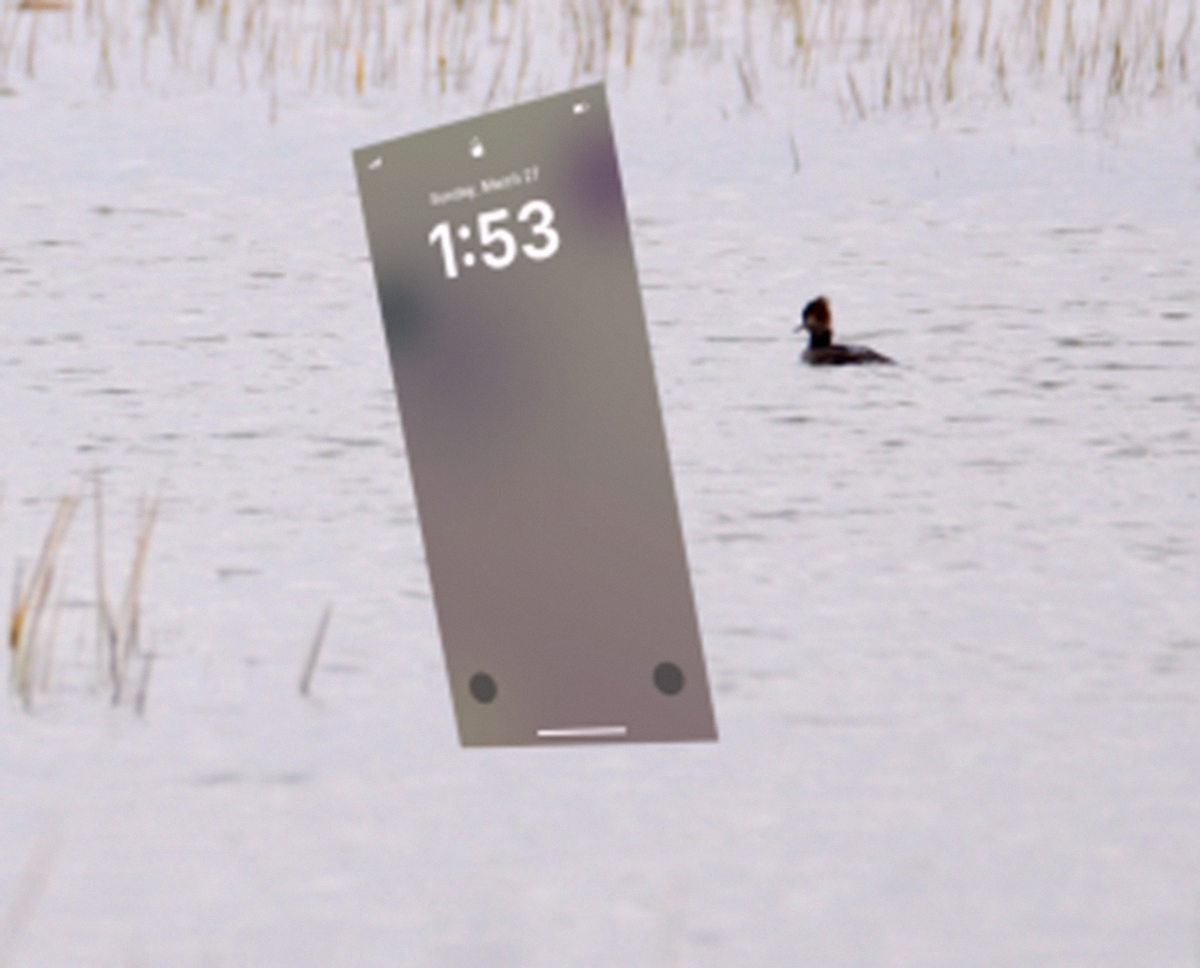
**1:53**
